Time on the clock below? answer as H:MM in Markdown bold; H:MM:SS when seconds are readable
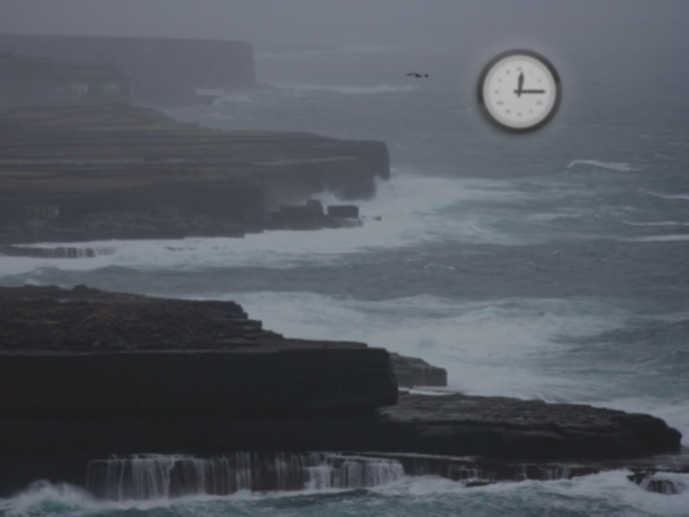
**12:15**
